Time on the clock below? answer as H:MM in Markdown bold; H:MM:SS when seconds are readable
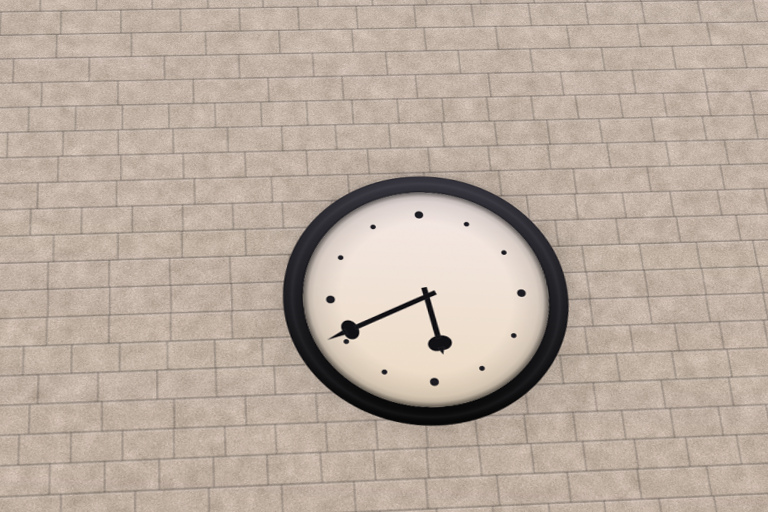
**5:41**
